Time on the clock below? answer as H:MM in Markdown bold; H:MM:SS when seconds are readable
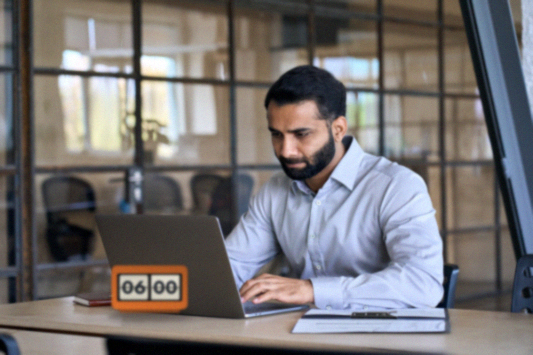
**6:00**
